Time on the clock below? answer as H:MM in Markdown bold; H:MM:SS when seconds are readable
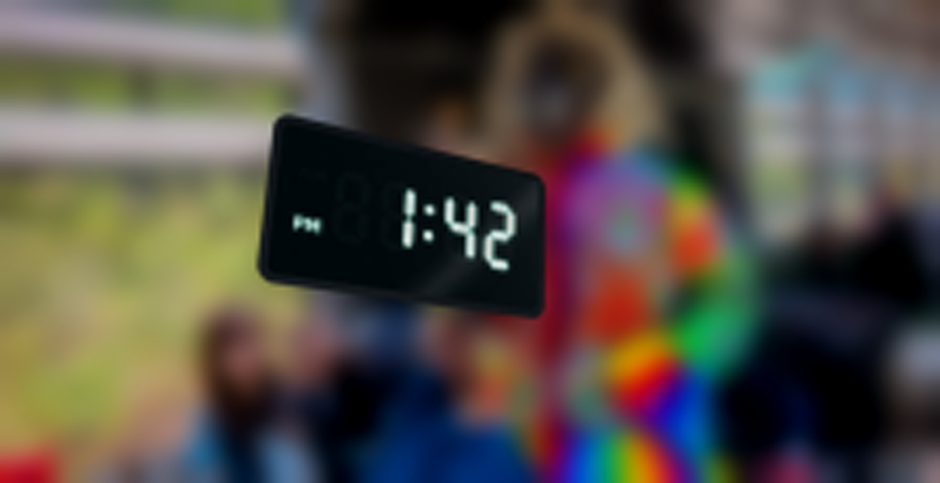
**1:42**
